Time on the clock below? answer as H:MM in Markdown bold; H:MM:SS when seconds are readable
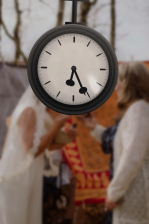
**6:26**
